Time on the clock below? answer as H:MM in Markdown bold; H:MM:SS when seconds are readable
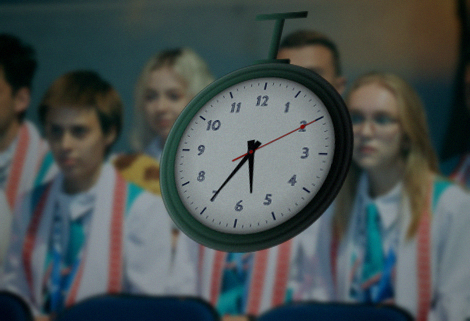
**5:35:10**
